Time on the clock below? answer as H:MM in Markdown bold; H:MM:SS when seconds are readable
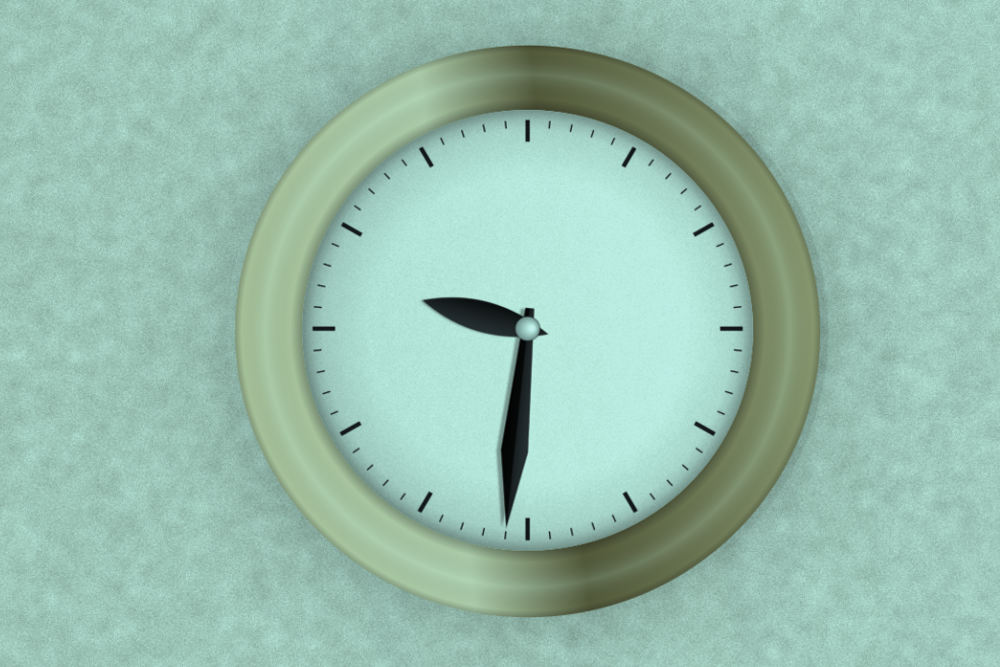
**9:31**
